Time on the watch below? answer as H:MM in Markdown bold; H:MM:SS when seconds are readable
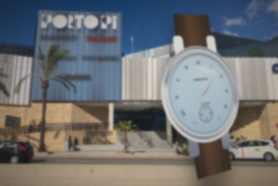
**1:35**
